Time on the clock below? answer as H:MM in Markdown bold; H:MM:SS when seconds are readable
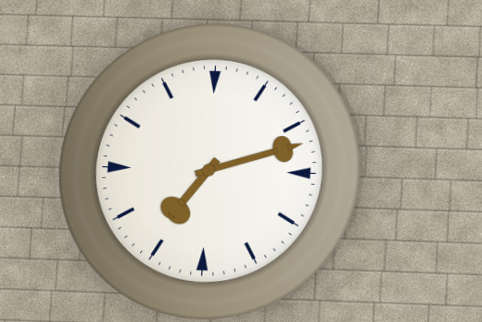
**7:12**
